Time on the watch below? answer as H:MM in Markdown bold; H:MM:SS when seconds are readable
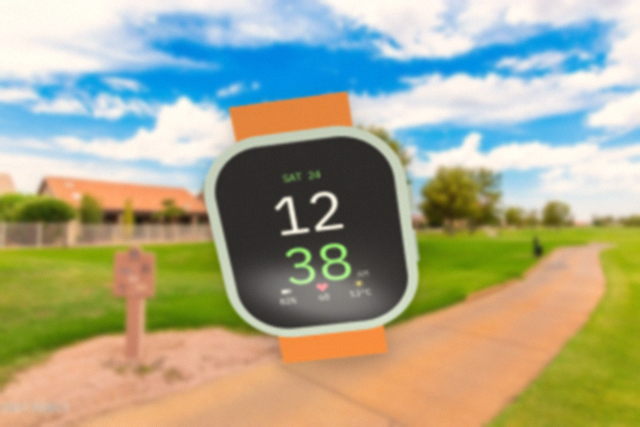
**12:38**
